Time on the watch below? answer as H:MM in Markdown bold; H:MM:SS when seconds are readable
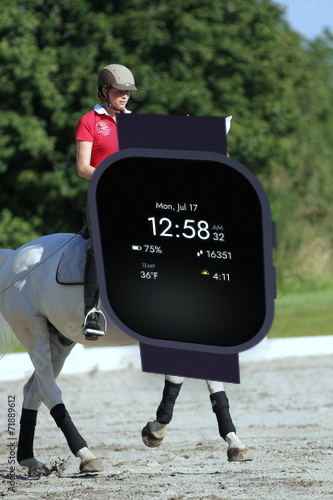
**12:58:32**
